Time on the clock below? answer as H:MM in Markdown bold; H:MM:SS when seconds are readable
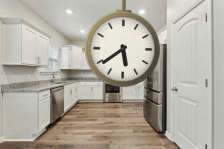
**5:39**
